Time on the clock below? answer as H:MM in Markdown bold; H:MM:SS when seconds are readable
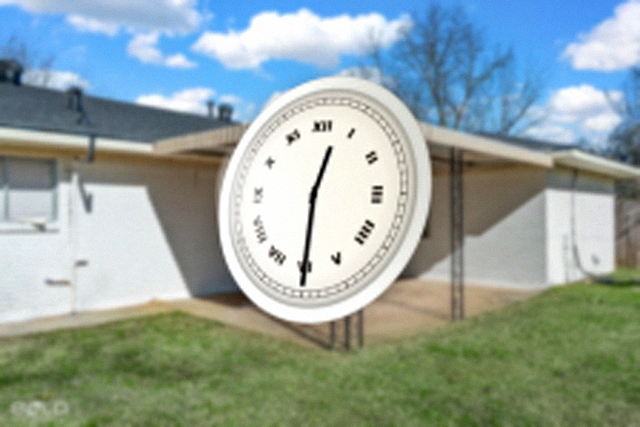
**12:30**
